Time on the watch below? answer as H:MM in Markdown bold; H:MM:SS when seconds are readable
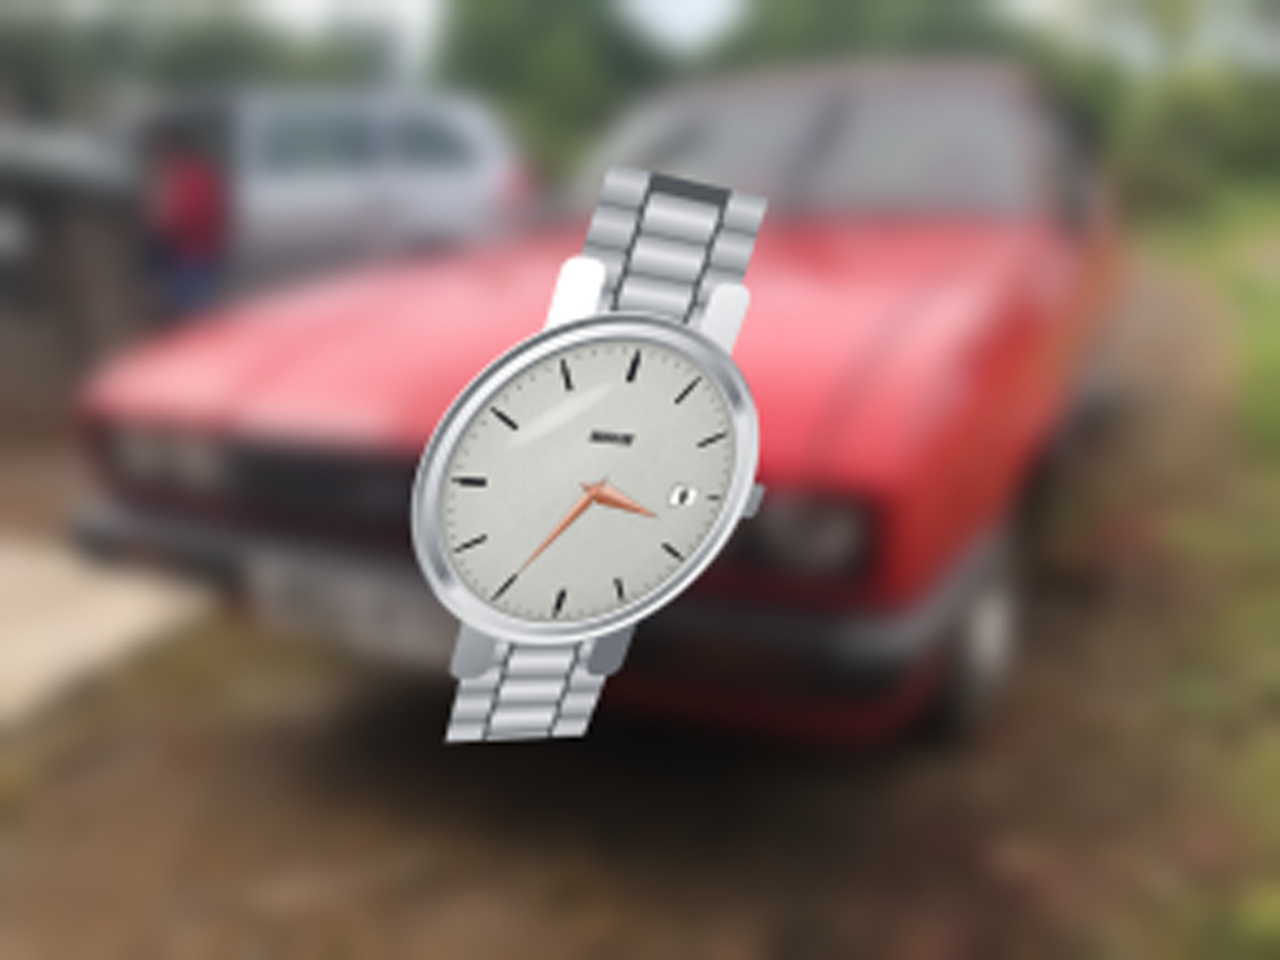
**3:35**
